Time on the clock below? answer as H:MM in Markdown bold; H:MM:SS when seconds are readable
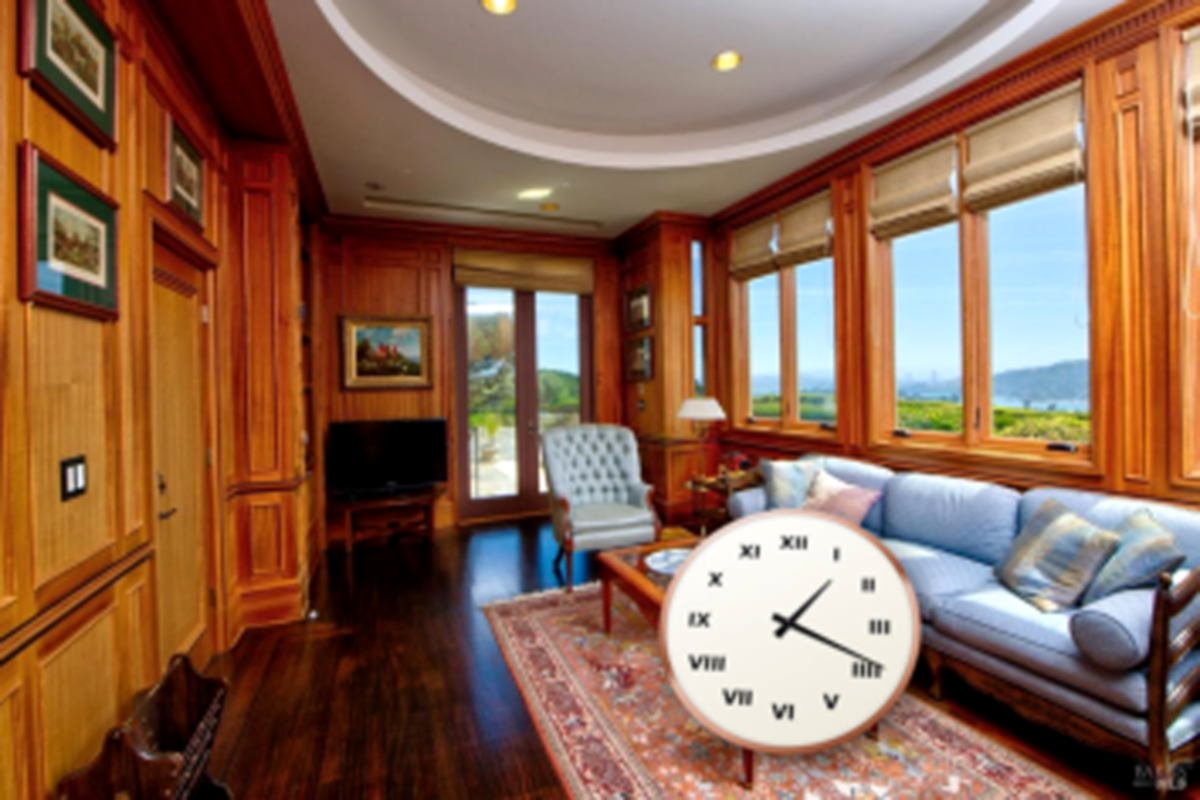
**1:19**
